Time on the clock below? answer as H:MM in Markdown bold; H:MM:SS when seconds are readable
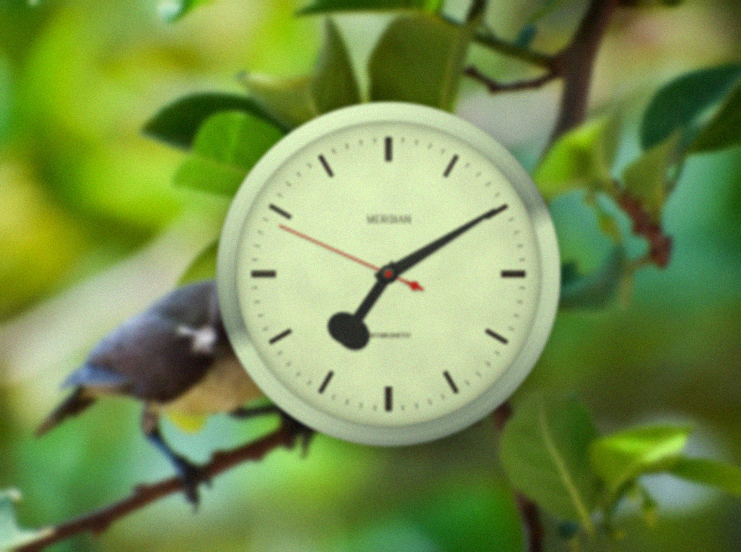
**7:09:49**
